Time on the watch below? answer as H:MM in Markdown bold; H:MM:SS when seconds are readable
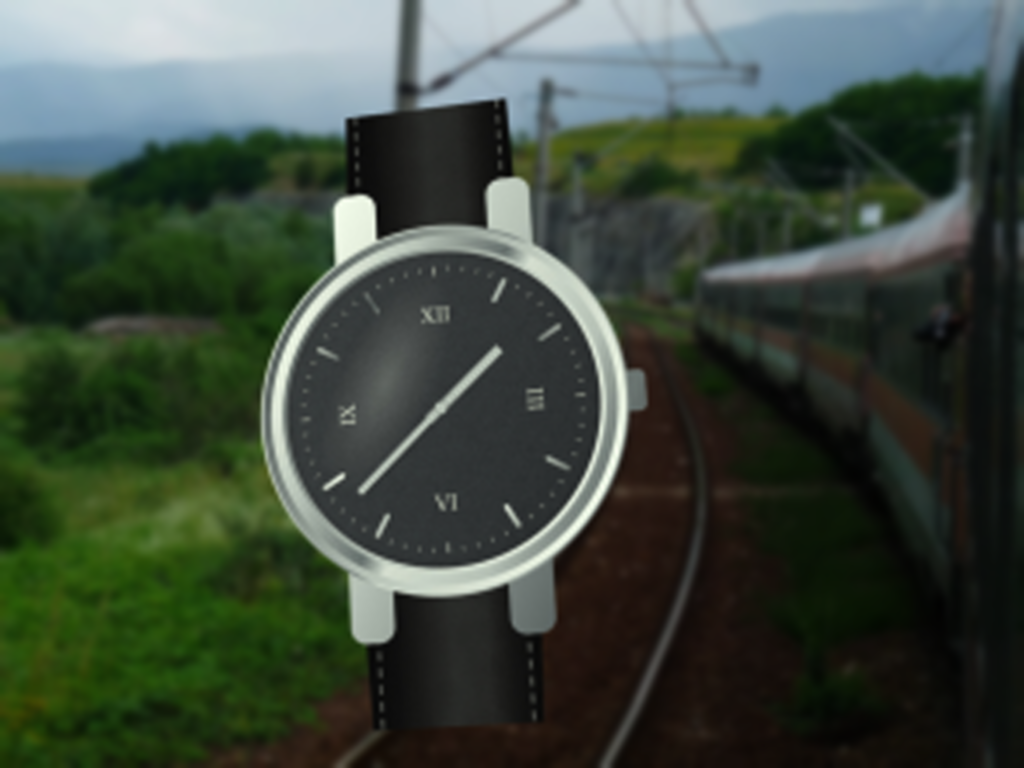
**1:38**
